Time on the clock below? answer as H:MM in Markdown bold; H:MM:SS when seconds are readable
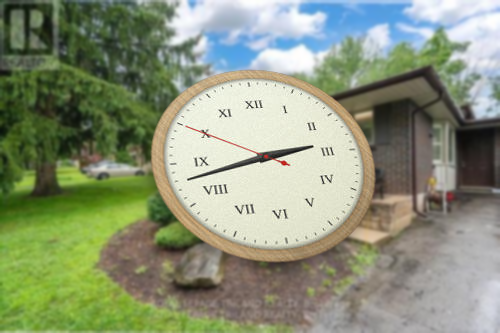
**2:42:50**
